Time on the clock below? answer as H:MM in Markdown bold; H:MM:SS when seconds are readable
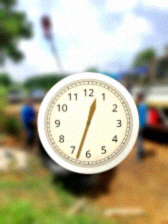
**12:33**
